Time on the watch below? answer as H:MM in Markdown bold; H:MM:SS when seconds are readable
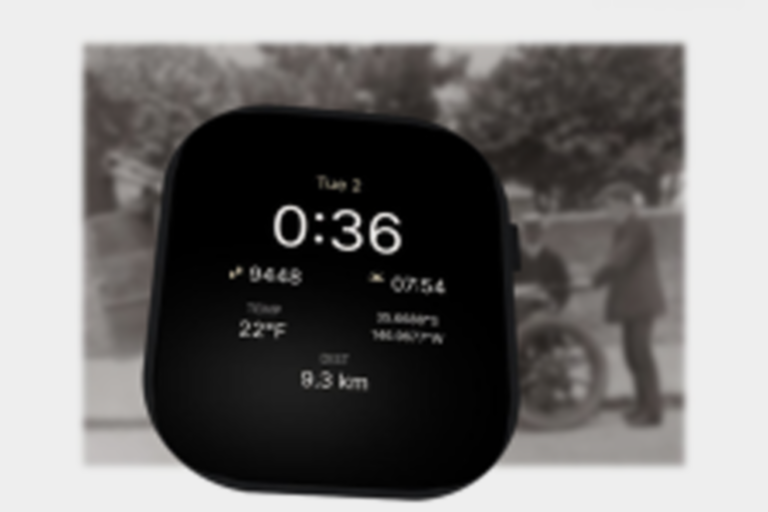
**0:36**
